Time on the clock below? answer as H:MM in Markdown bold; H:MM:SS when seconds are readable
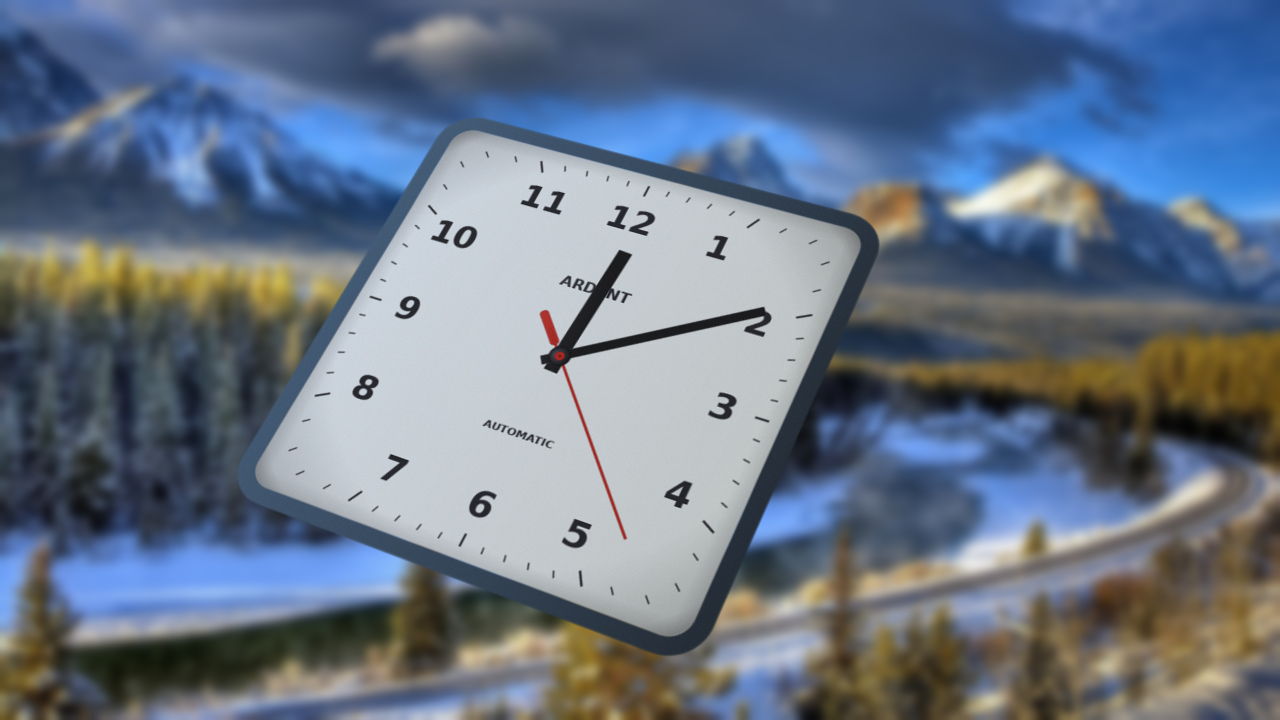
**12:09:23**
